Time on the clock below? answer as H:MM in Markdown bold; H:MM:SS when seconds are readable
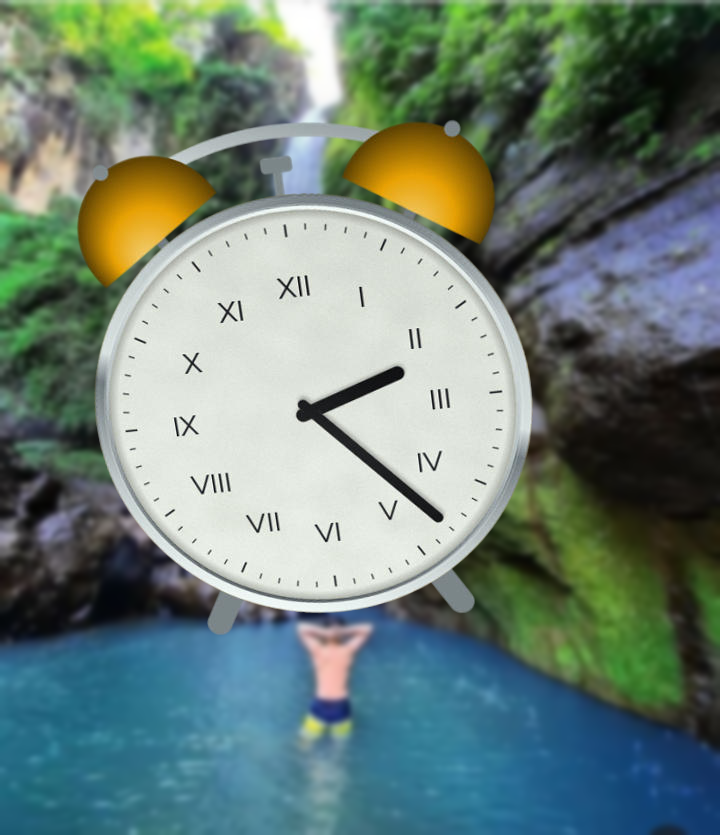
**2:23**
